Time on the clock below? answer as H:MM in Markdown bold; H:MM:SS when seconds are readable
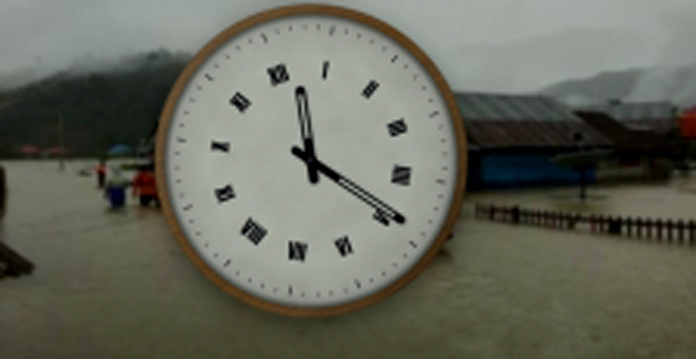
**12:24**
